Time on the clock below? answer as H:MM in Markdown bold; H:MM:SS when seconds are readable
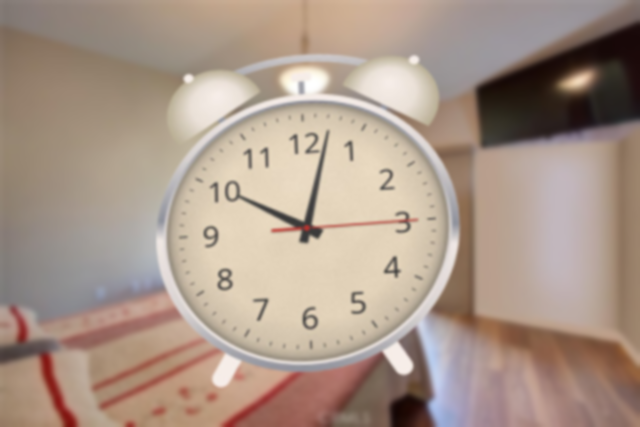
**10:02:15**
